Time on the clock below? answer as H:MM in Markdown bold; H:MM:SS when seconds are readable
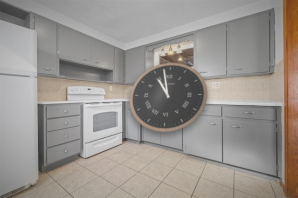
**10:58**
